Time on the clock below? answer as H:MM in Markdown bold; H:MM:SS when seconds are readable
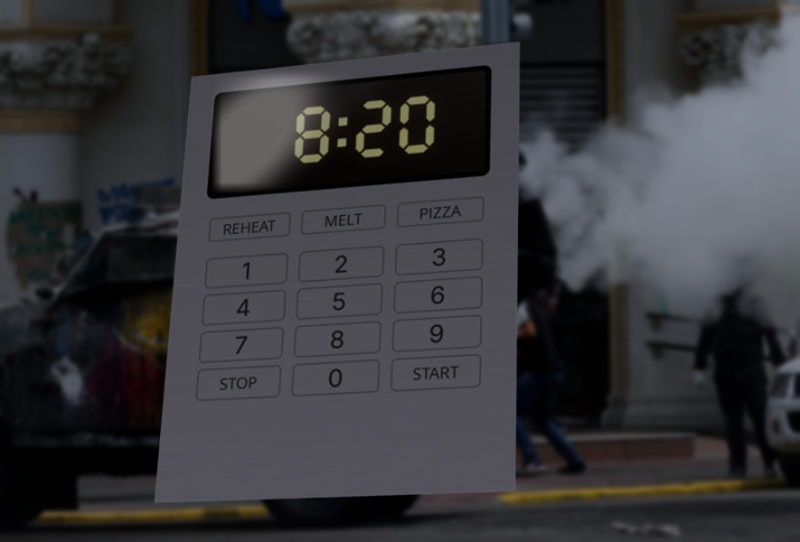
**8:20**
